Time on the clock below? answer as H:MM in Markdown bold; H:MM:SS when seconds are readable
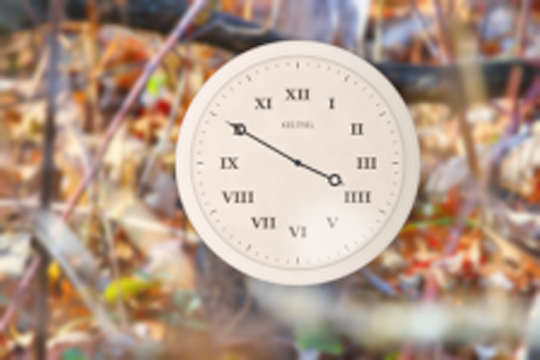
**3:50**
